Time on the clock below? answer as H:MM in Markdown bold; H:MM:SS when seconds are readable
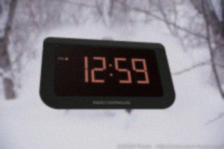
**12:59**
